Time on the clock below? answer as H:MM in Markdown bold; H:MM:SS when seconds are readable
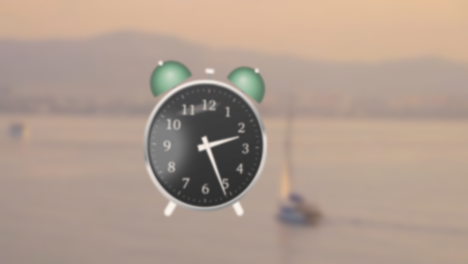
**2:26**
